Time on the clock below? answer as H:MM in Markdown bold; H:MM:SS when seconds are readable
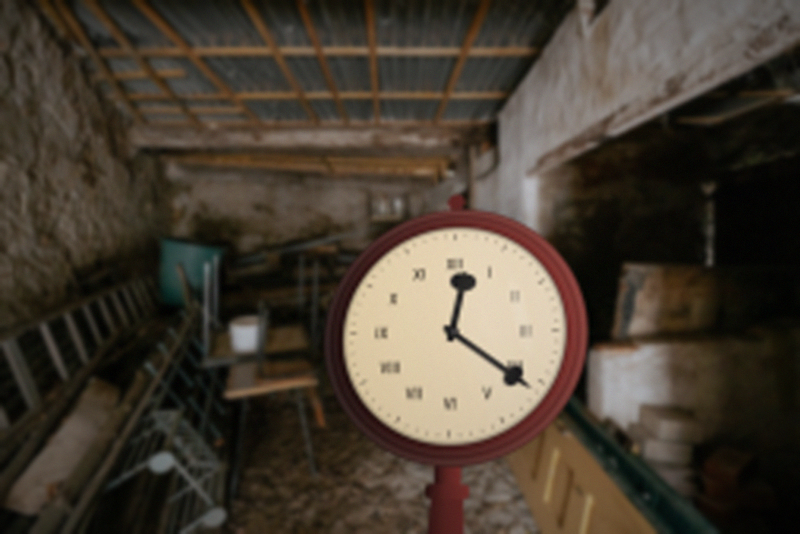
**12:21**
